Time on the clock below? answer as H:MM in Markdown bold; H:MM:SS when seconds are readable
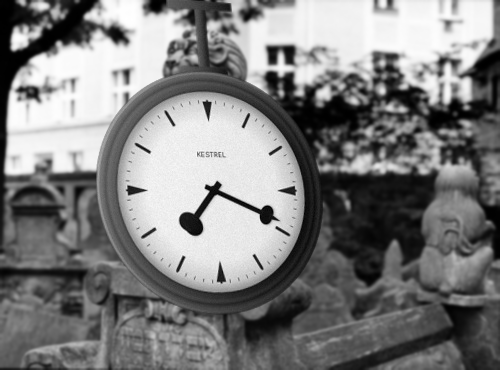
**7:19**
